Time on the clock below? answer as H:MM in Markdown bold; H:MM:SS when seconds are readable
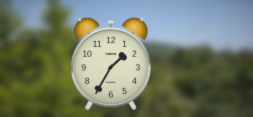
**1:35**
